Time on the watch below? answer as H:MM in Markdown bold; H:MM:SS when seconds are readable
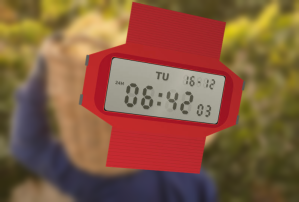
**6:42:03**
